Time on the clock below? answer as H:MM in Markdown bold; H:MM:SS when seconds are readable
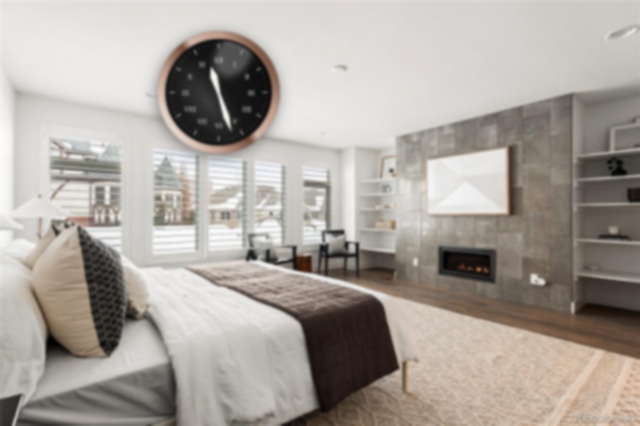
**11:27**
